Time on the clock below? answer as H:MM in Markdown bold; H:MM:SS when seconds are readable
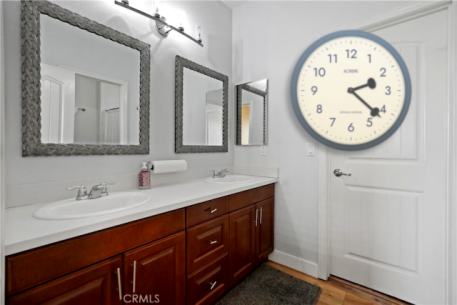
**2:22**
